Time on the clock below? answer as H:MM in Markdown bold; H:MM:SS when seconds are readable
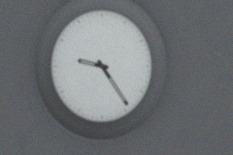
**9:24**
